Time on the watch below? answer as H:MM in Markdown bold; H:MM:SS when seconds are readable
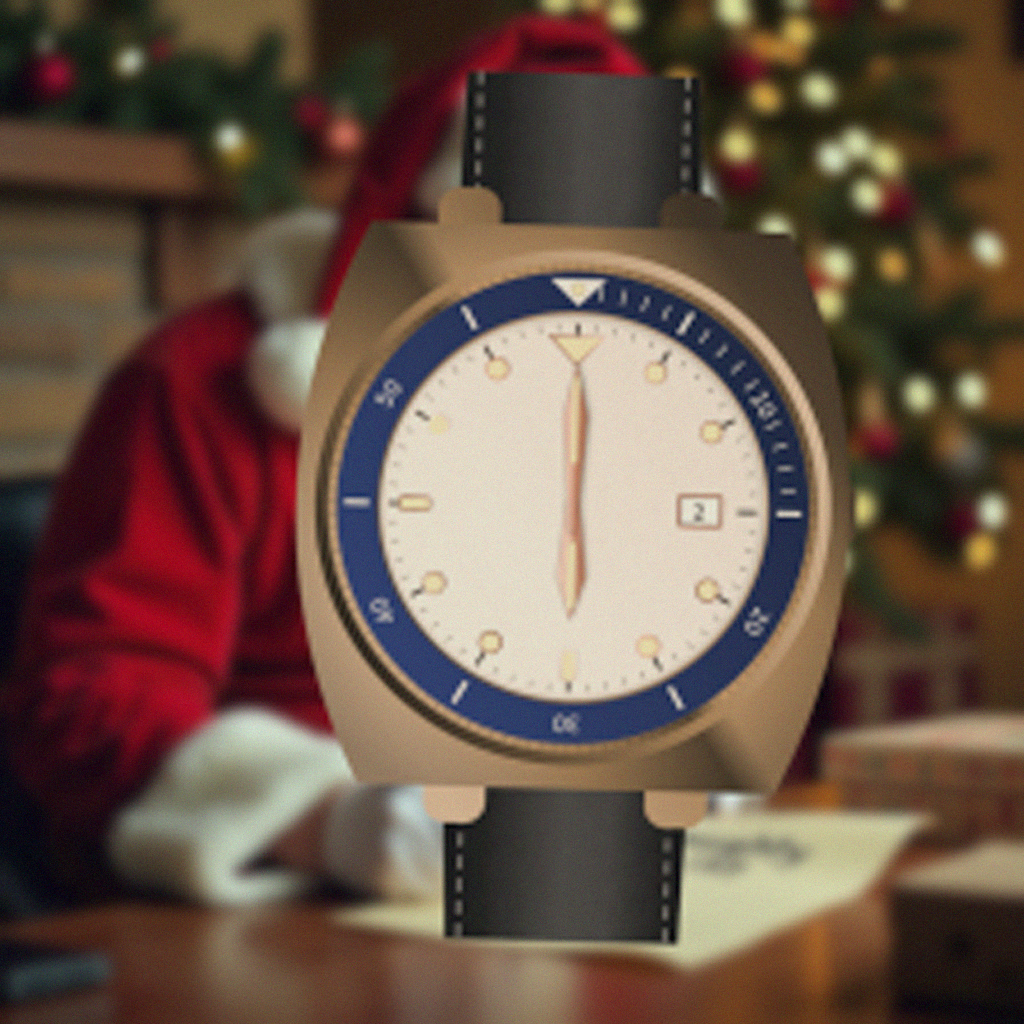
**6:00**
